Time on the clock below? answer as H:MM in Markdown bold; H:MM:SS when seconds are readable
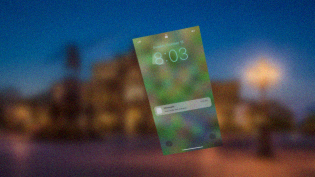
**8:03**
